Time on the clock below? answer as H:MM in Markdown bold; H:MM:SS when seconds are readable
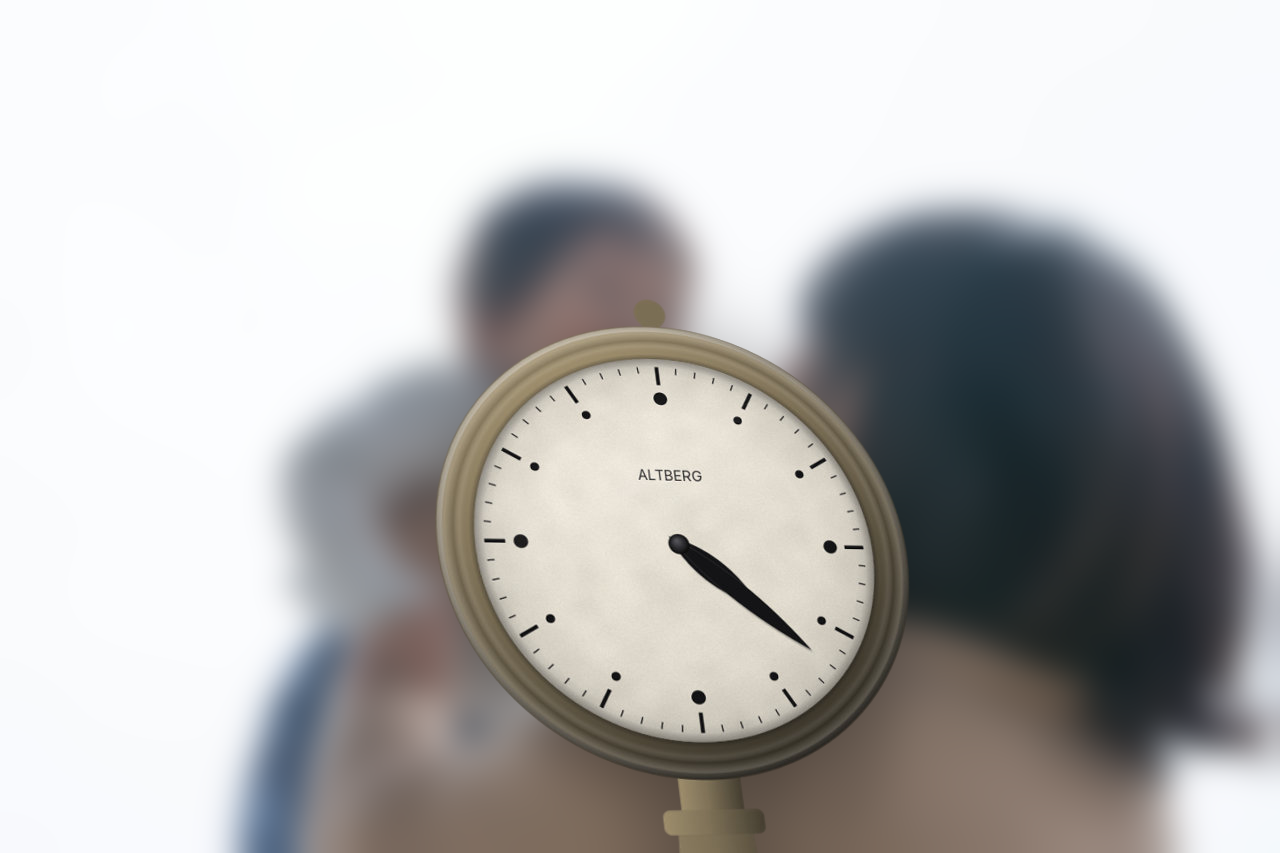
**4:22**
